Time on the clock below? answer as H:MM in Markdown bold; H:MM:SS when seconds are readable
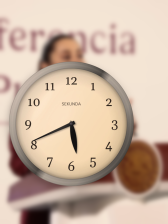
**5:41**
